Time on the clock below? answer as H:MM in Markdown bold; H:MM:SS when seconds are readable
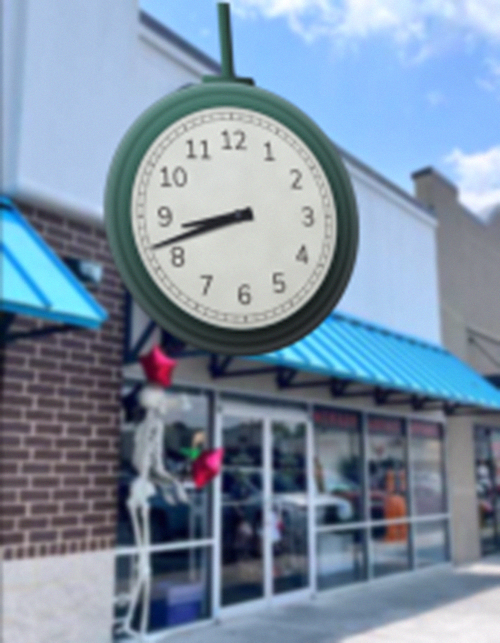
**8:42**
